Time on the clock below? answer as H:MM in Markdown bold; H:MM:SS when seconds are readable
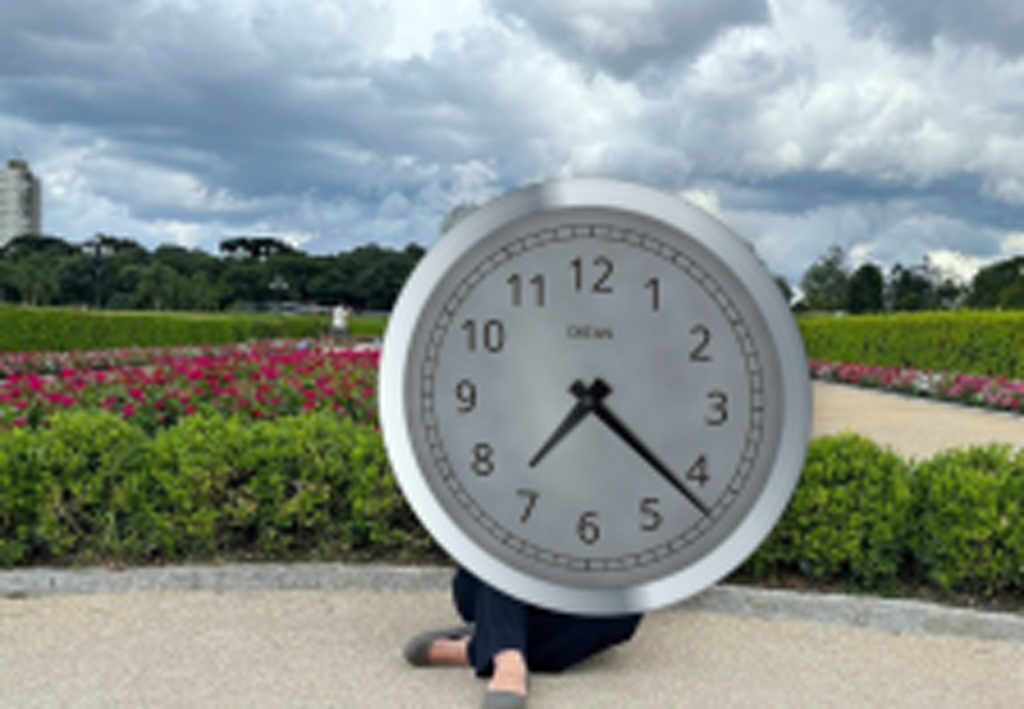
**7:22**
